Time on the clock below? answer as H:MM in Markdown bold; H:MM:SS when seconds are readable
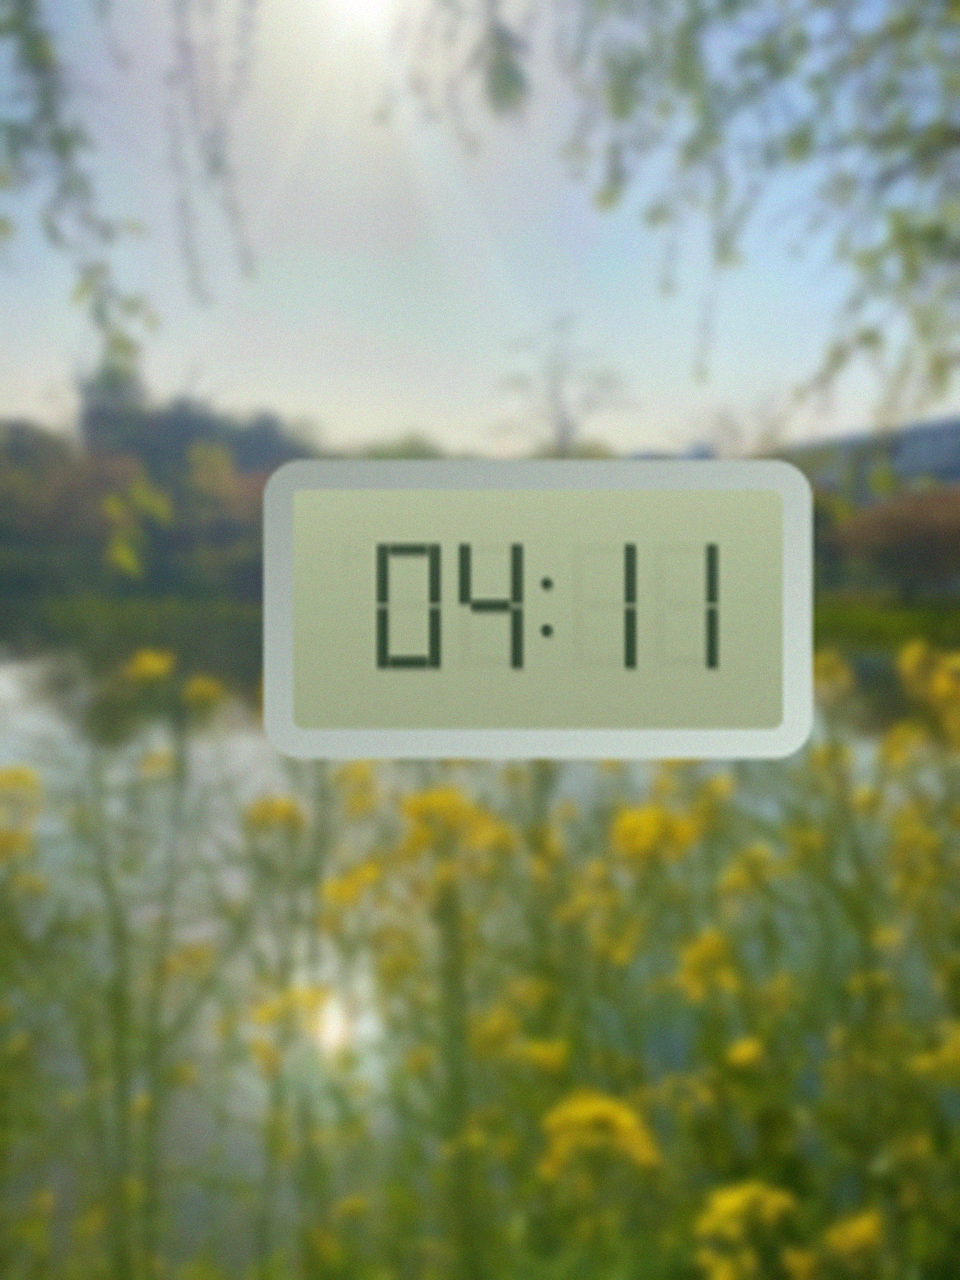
**4:11**
